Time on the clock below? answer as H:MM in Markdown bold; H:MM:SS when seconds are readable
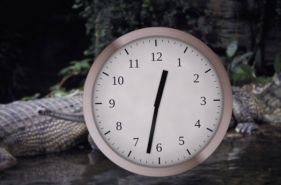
**12:32**
